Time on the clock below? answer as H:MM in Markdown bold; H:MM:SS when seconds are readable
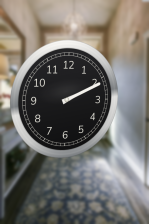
**2:11**
